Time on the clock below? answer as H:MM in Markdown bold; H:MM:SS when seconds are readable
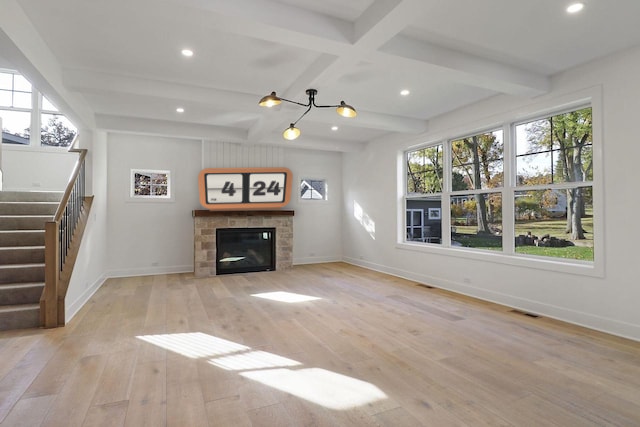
**4:24**
